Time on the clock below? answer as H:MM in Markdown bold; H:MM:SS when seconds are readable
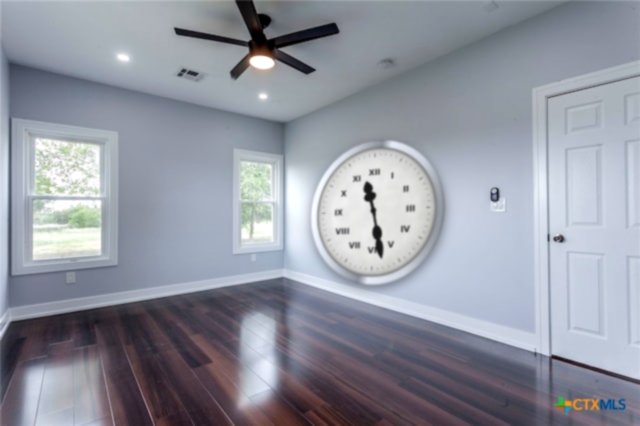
**11:28**
